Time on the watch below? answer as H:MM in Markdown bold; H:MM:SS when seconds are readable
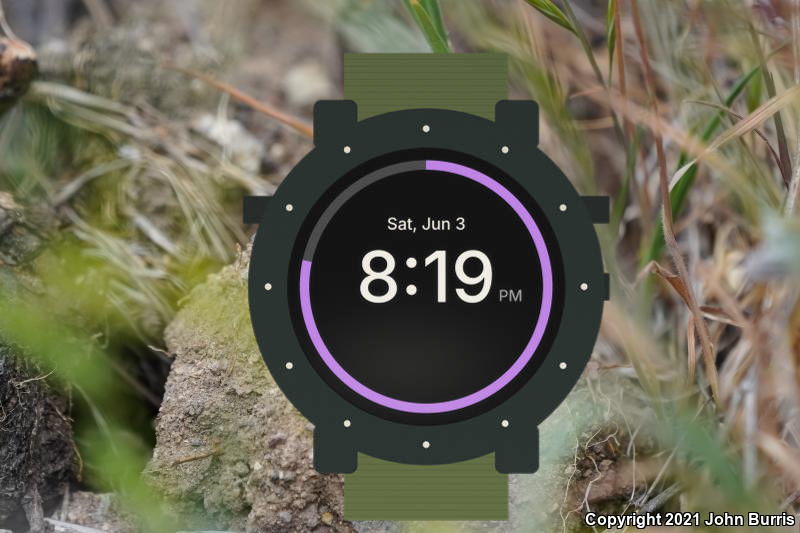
**8:19**
